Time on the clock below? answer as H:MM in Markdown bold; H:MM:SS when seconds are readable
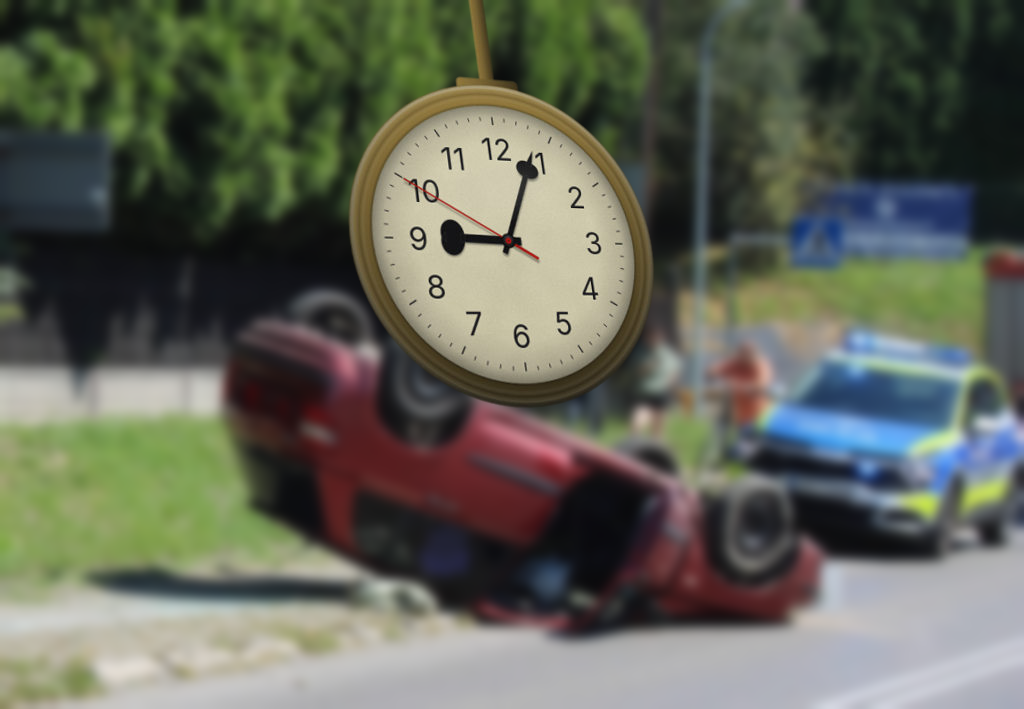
**9:03:50**
